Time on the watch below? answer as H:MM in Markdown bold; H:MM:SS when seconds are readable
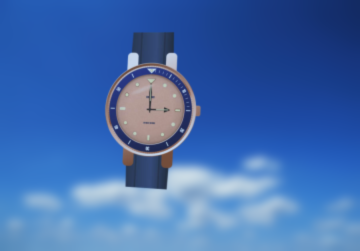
**3:00**
